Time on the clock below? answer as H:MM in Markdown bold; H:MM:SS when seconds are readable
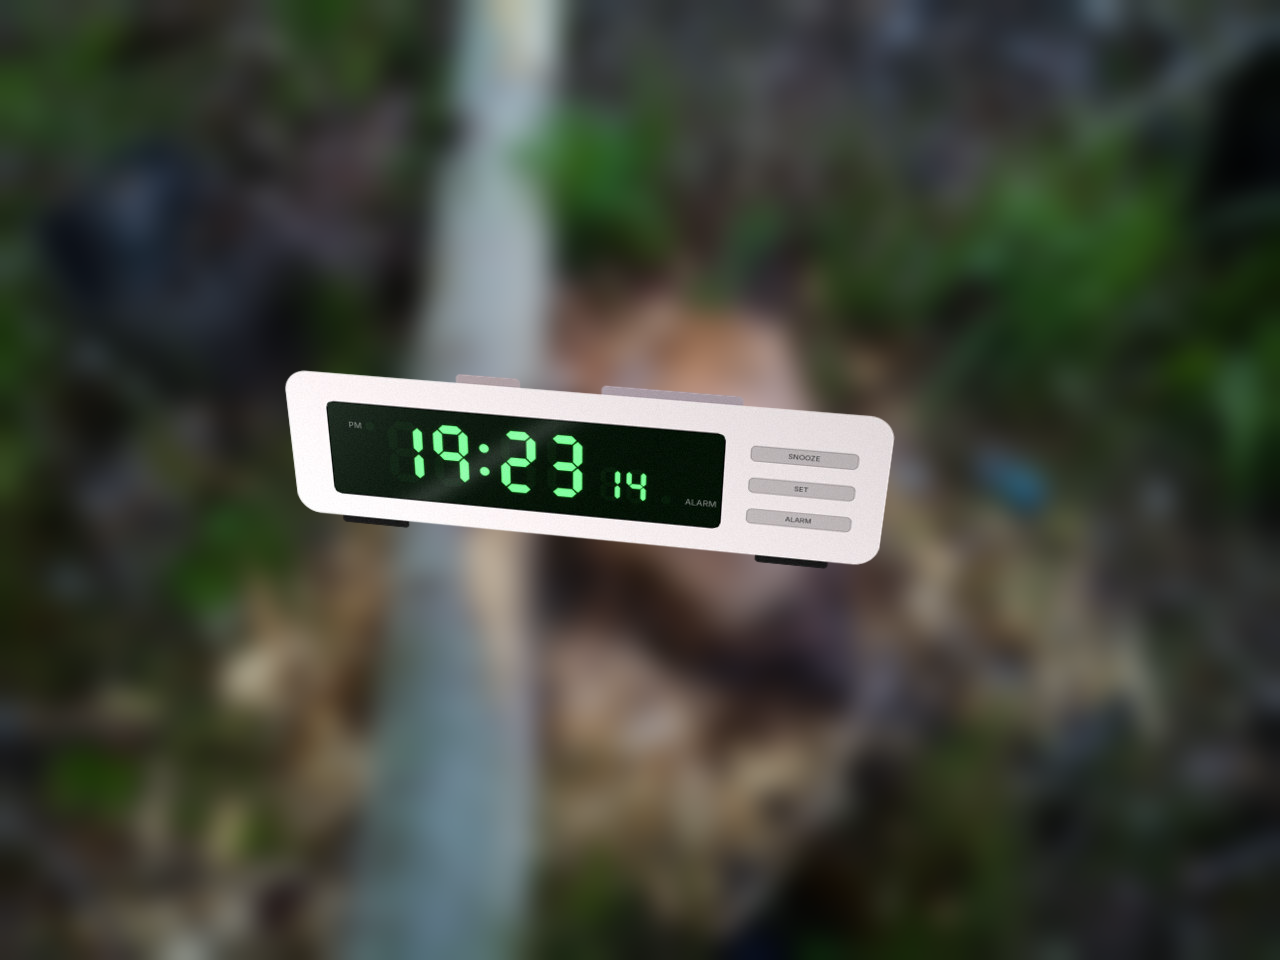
**19:23:14**
